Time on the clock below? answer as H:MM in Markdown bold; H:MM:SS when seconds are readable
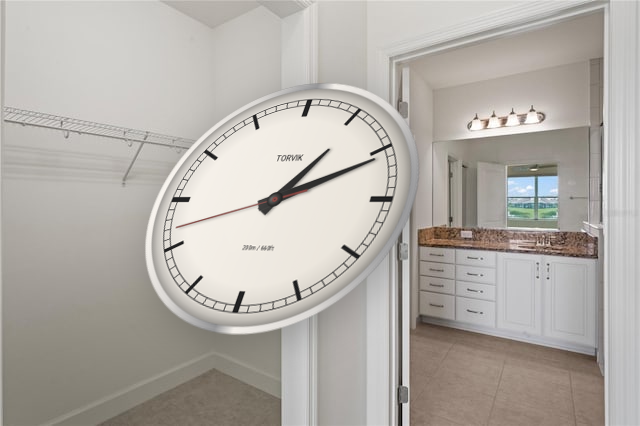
**1:10:42**
